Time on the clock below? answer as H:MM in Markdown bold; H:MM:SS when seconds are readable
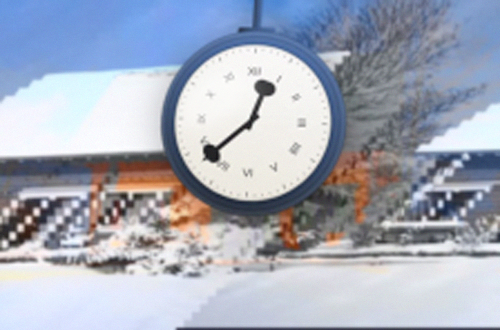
**12:38**
